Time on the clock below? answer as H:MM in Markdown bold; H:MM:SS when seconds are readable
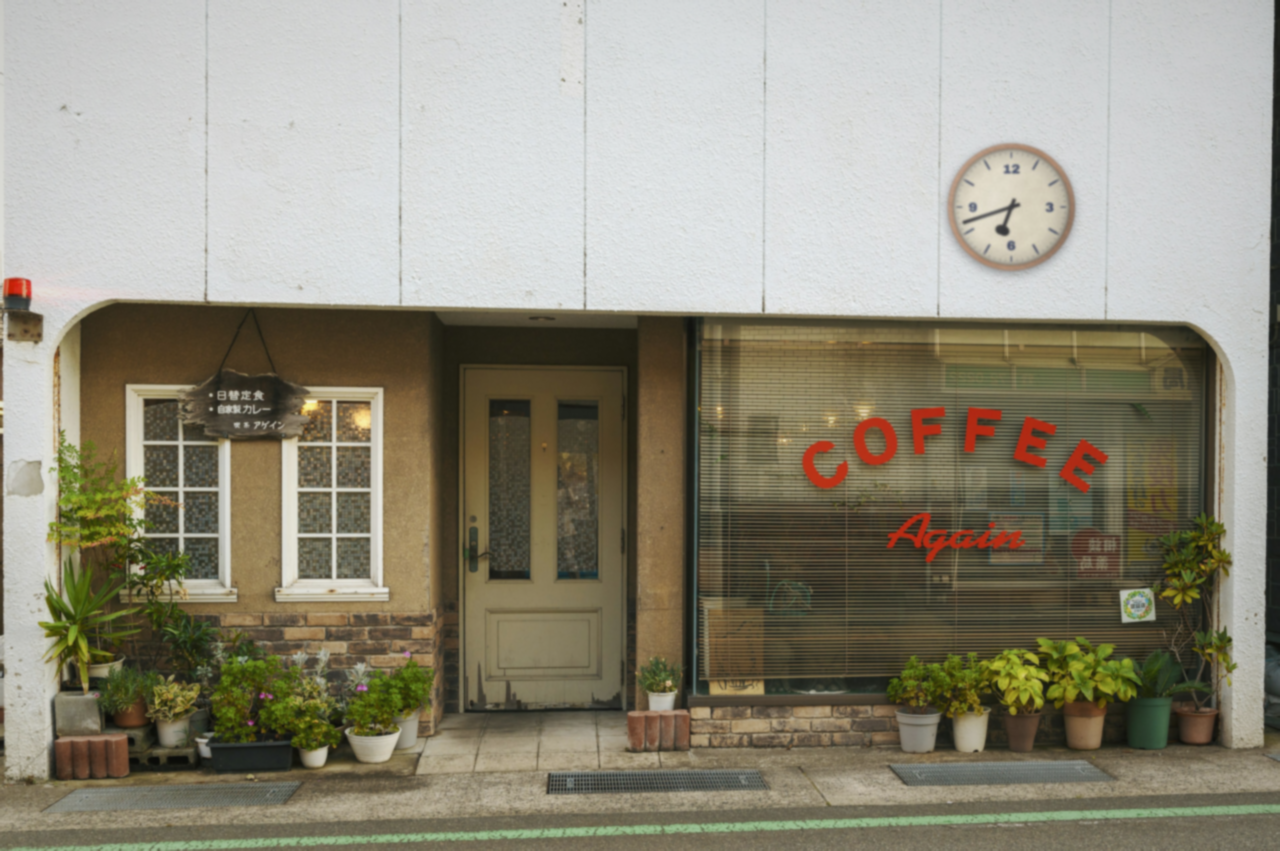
**6:42**
